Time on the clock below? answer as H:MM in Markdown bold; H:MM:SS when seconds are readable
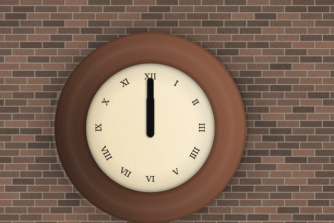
**12:00**
